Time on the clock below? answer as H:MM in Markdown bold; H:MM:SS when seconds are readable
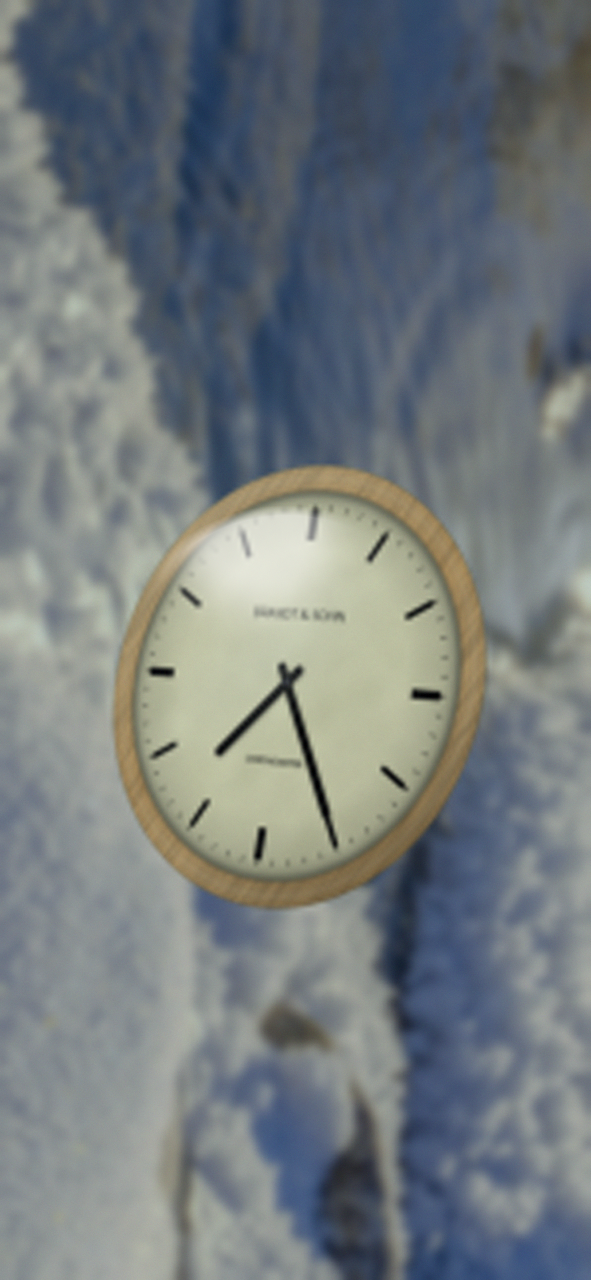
**7:25**
